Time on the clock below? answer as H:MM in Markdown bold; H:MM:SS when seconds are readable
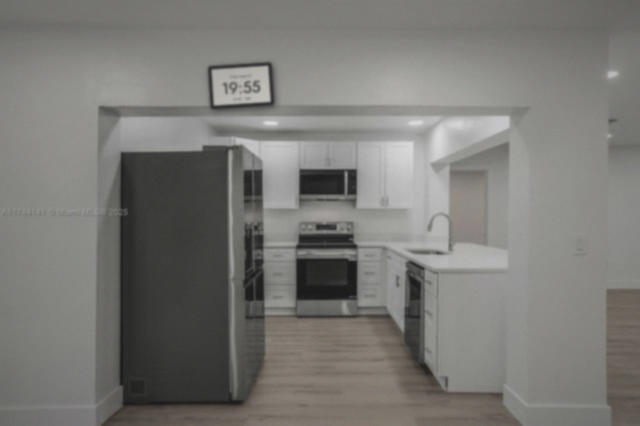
**19:55**
